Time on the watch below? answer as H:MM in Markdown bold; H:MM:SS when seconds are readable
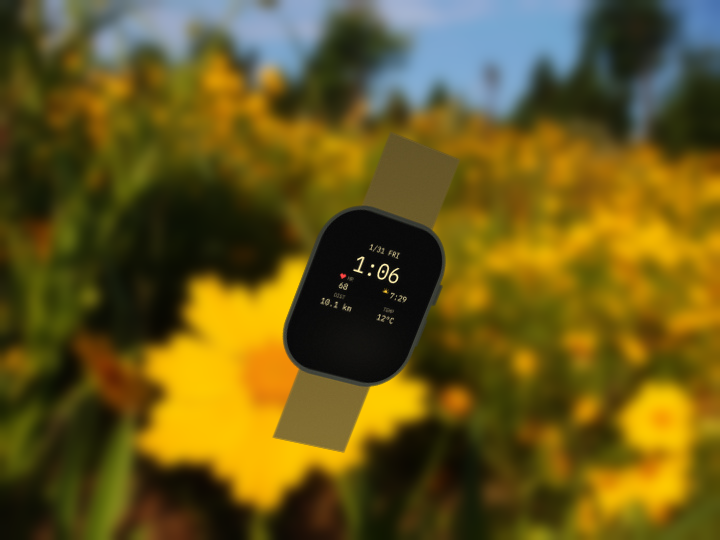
**1:06**
